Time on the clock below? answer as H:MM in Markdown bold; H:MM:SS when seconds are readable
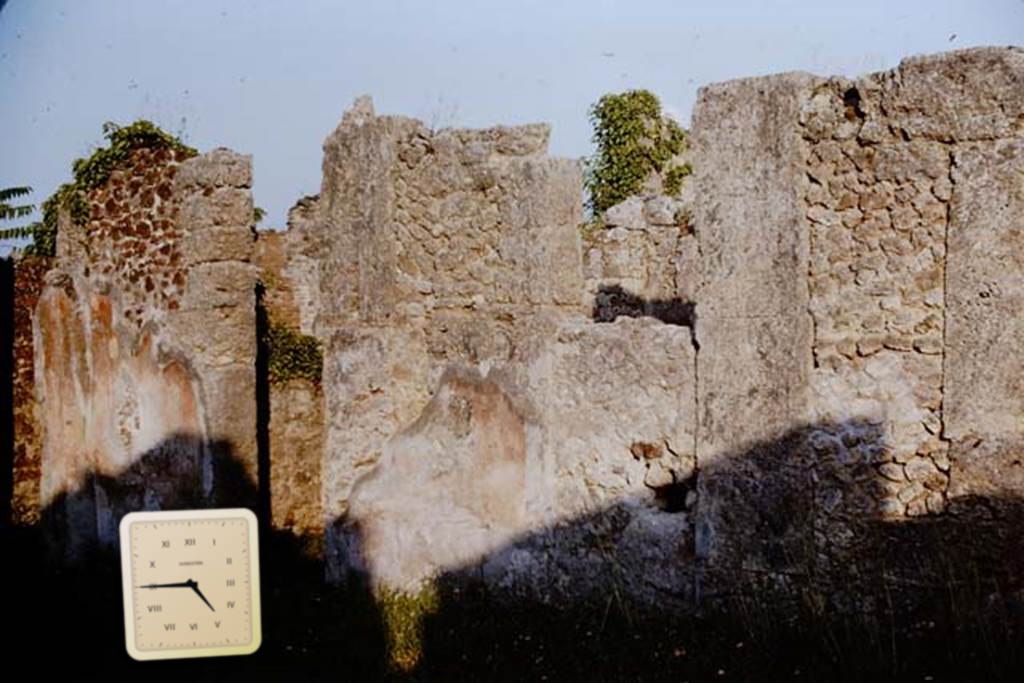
**4:45**
